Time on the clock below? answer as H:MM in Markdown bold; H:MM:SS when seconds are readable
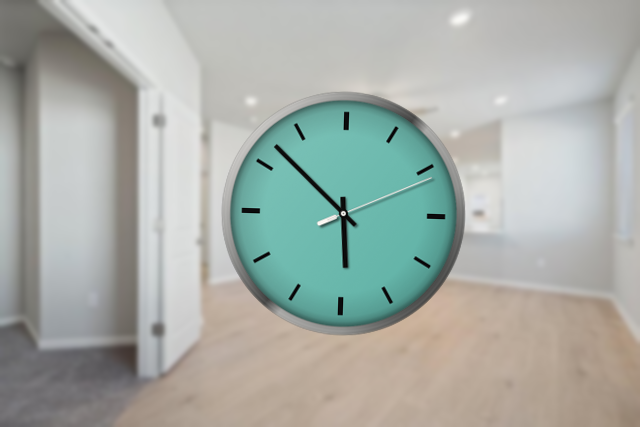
**5:52:11**
